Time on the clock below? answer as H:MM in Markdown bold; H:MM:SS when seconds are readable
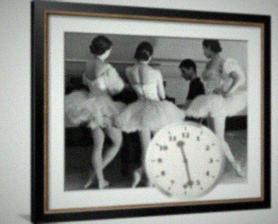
**11:28**
